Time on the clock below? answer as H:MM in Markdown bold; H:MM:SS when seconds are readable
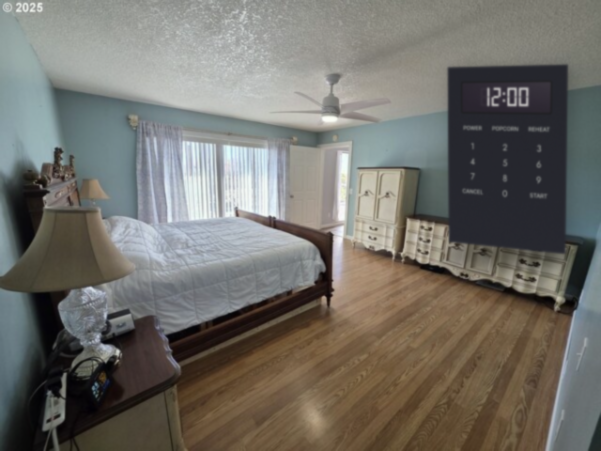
**12:00**
